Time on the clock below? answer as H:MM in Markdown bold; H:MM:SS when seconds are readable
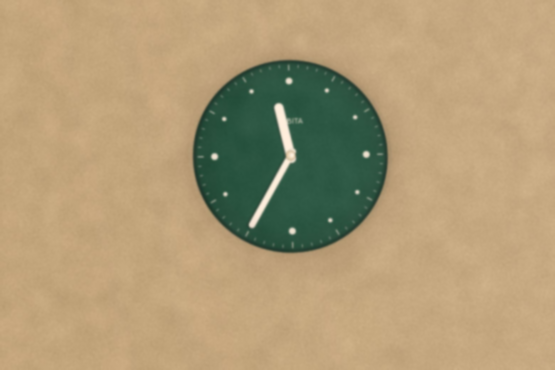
**11:35**
